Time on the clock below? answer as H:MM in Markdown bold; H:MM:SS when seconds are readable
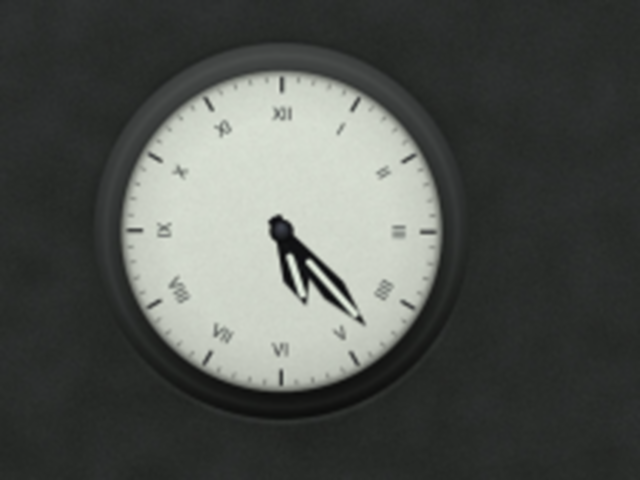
**5:23**
